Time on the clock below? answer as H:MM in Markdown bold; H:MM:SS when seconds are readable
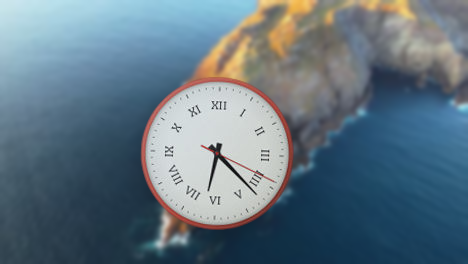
**6:22:19**
